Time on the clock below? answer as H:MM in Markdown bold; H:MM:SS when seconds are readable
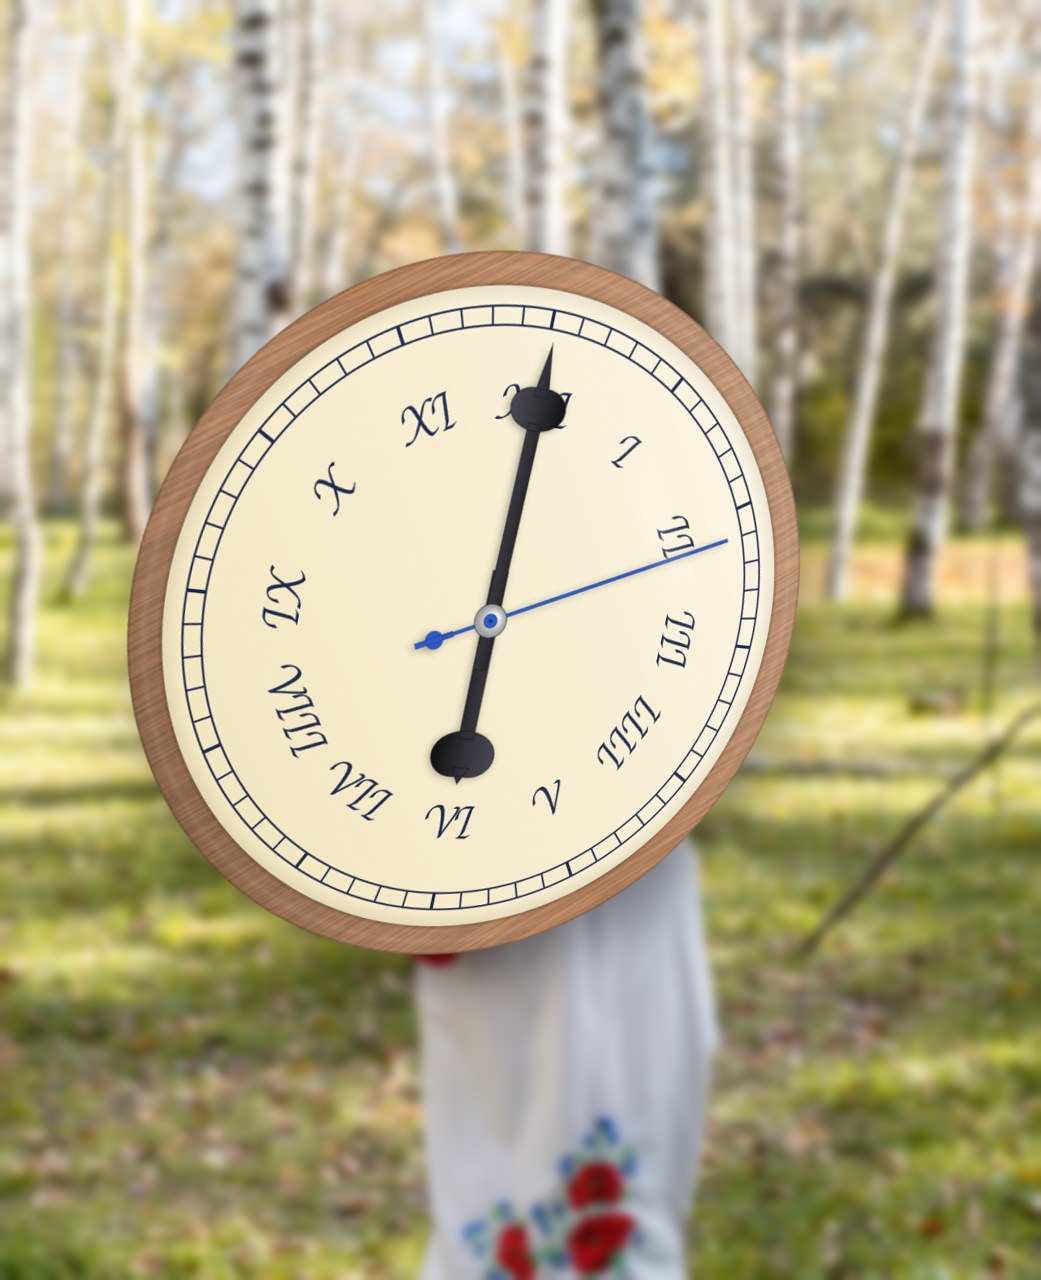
**6:00:11**
